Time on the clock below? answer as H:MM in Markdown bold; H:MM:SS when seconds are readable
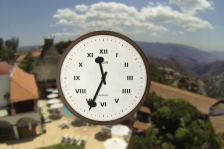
**11:34**
